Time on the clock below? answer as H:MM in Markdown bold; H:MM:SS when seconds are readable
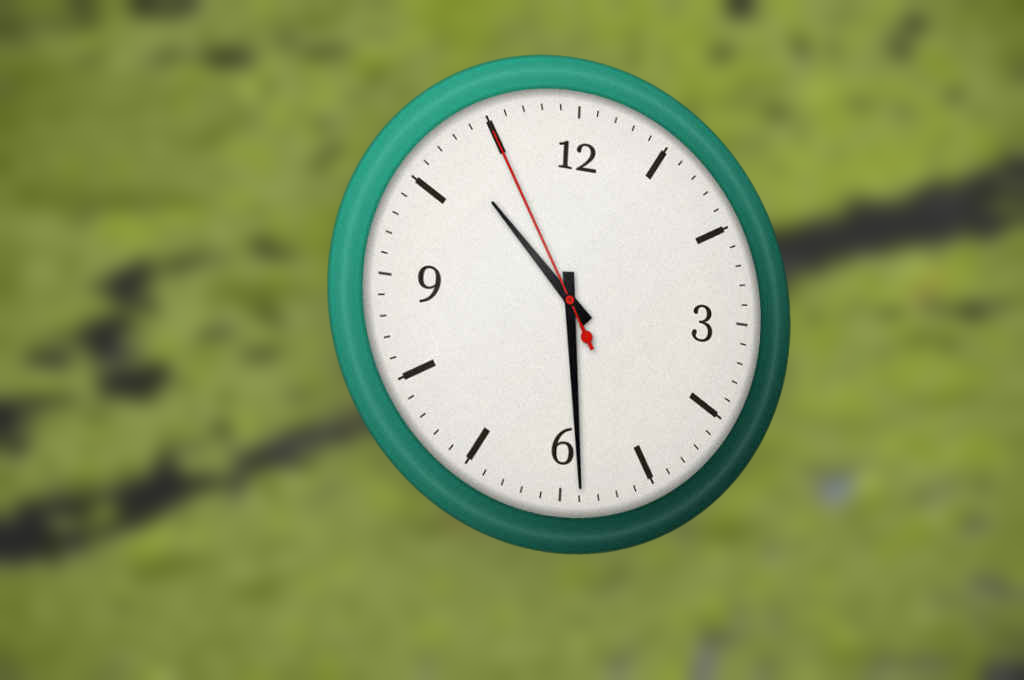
**10:28:55**
